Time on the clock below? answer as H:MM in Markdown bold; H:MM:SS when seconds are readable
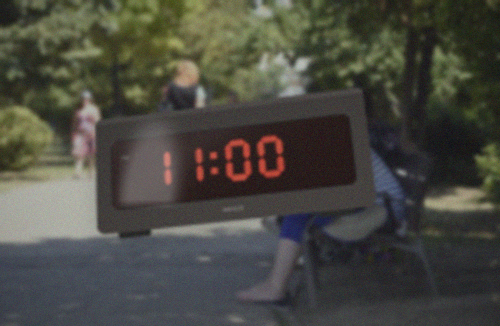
**11:00**
